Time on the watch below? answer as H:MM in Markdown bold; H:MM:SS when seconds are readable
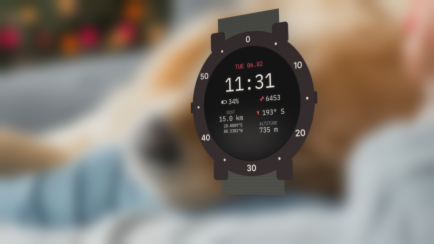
**11:31**
